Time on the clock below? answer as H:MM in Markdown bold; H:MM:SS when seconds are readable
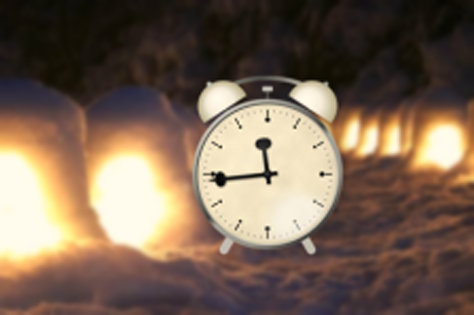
**11:44**
